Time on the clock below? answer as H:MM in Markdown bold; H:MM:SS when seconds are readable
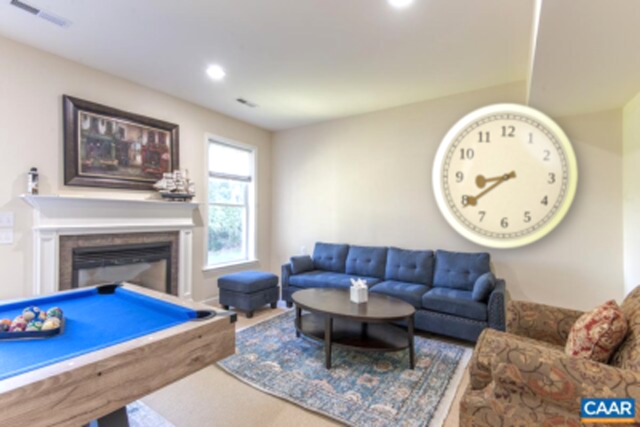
**8:39**
